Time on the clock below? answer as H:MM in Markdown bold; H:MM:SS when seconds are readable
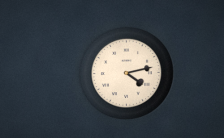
**4:13**
